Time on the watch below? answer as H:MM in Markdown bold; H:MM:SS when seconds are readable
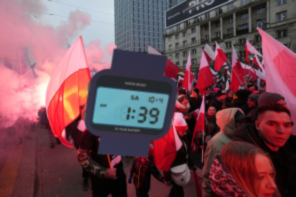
**1:39**
